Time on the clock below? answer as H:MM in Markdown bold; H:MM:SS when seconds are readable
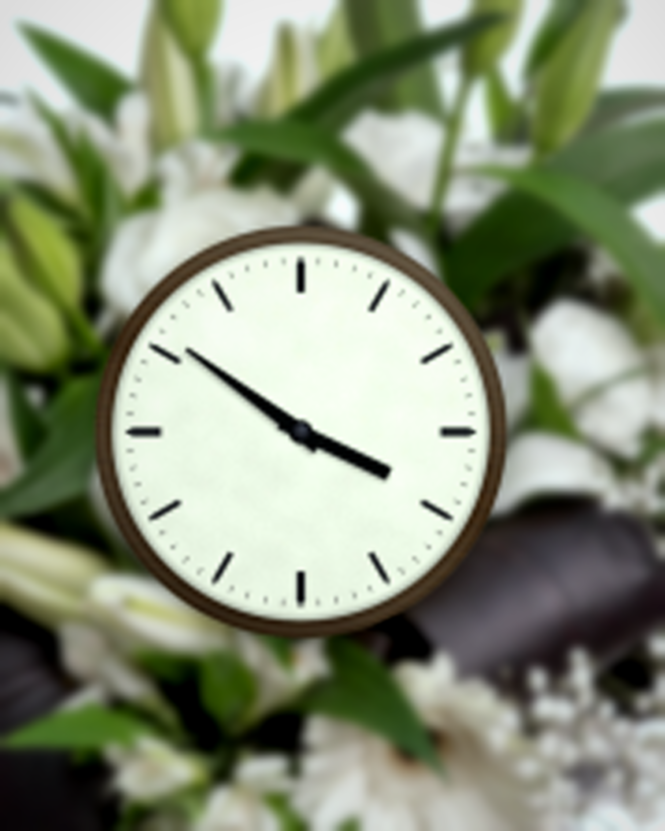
**3:51**
